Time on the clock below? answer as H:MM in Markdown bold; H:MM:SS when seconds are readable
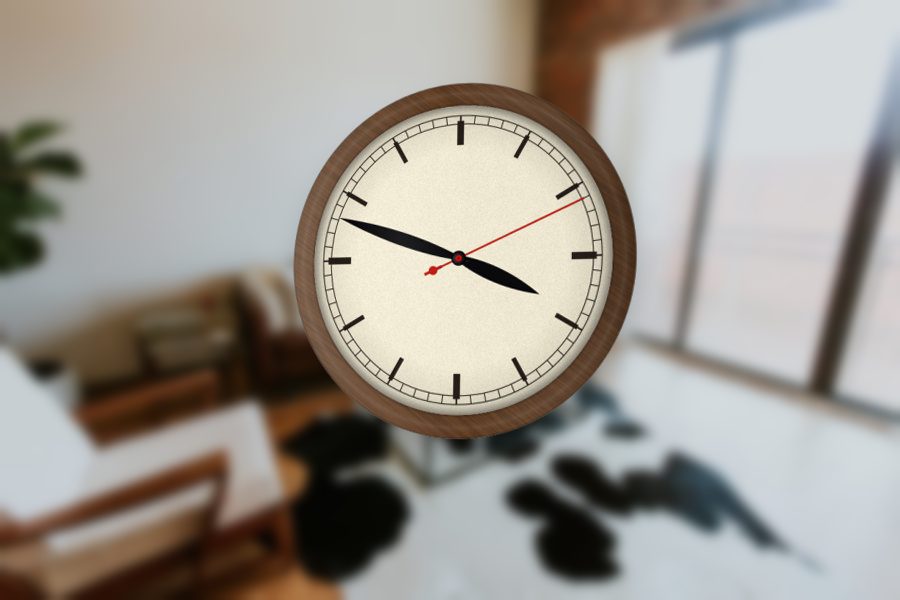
**3:48:11**
